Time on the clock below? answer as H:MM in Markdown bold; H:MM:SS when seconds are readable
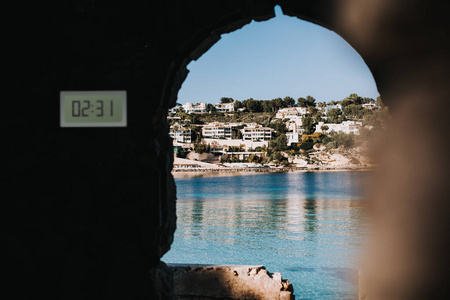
**2:31**
